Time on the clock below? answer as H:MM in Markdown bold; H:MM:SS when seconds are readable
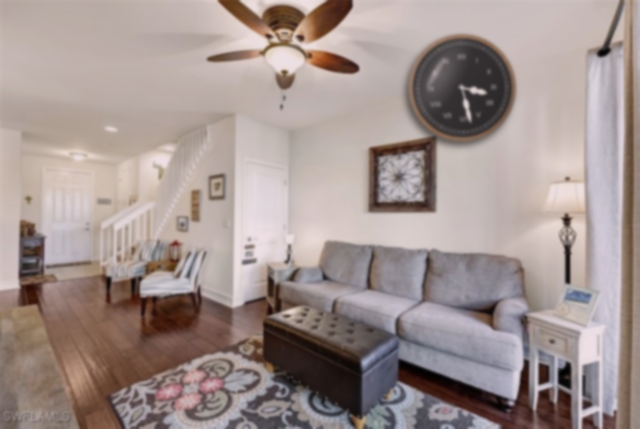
**3:28**
